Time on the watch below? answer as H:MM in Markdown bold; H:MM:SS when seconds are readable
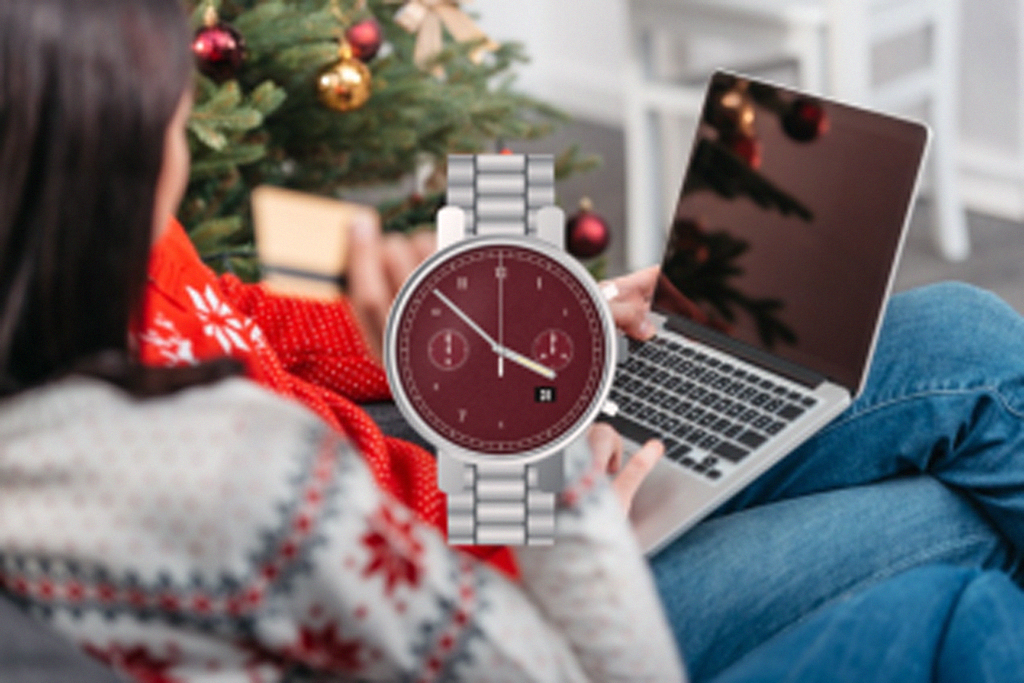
**3:52**
